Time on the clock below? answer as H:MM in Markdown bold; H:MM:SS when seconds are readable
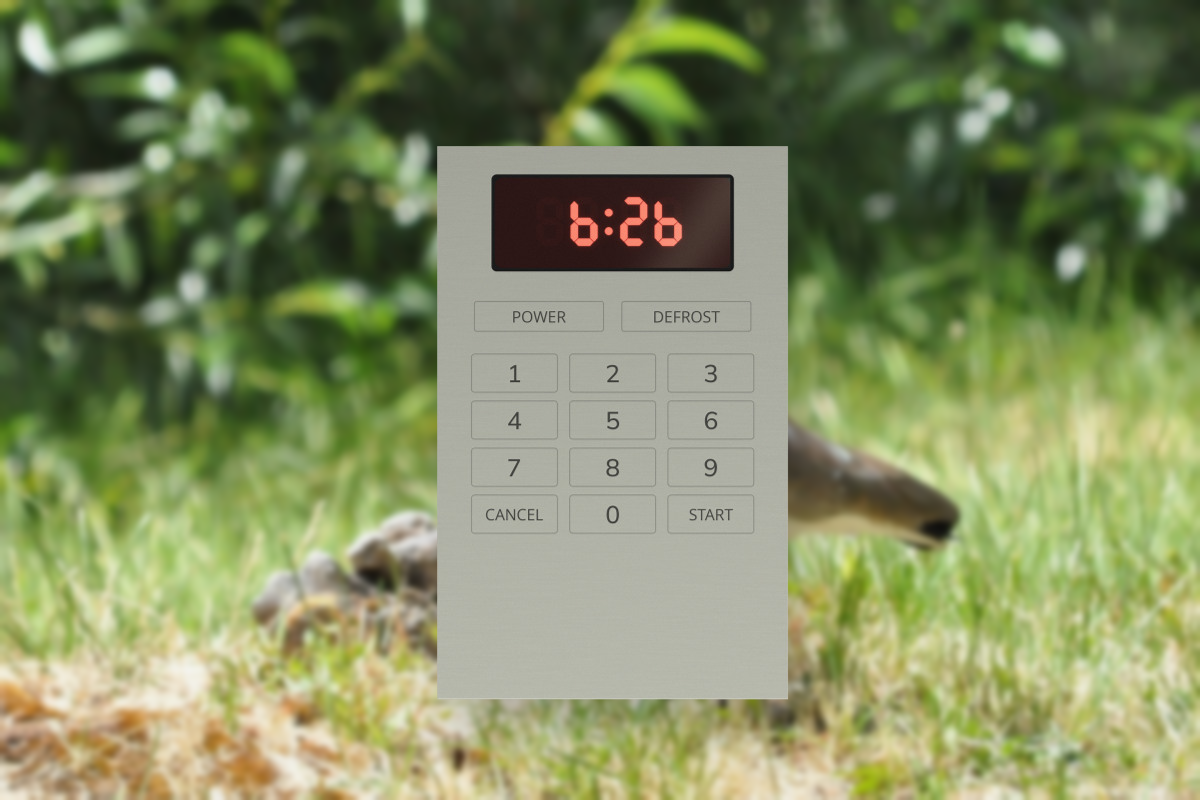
**6:26**
